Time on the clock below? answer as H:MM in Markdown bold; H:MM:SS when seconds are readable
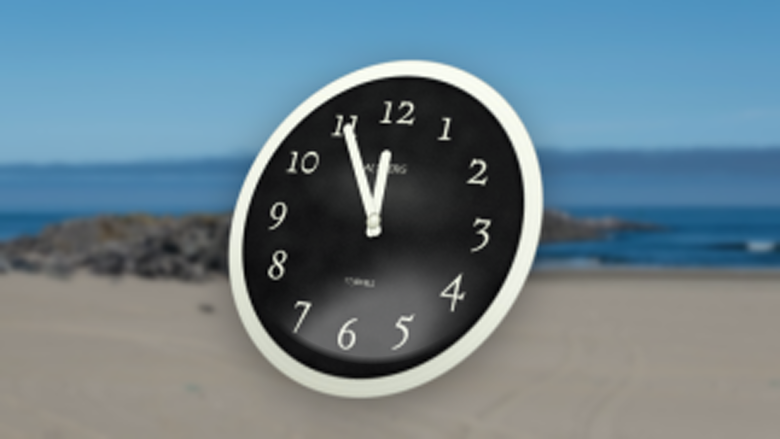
**11:55**
